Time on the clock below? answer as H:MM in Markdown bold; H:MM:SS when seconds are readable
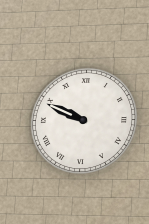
**9:49**
